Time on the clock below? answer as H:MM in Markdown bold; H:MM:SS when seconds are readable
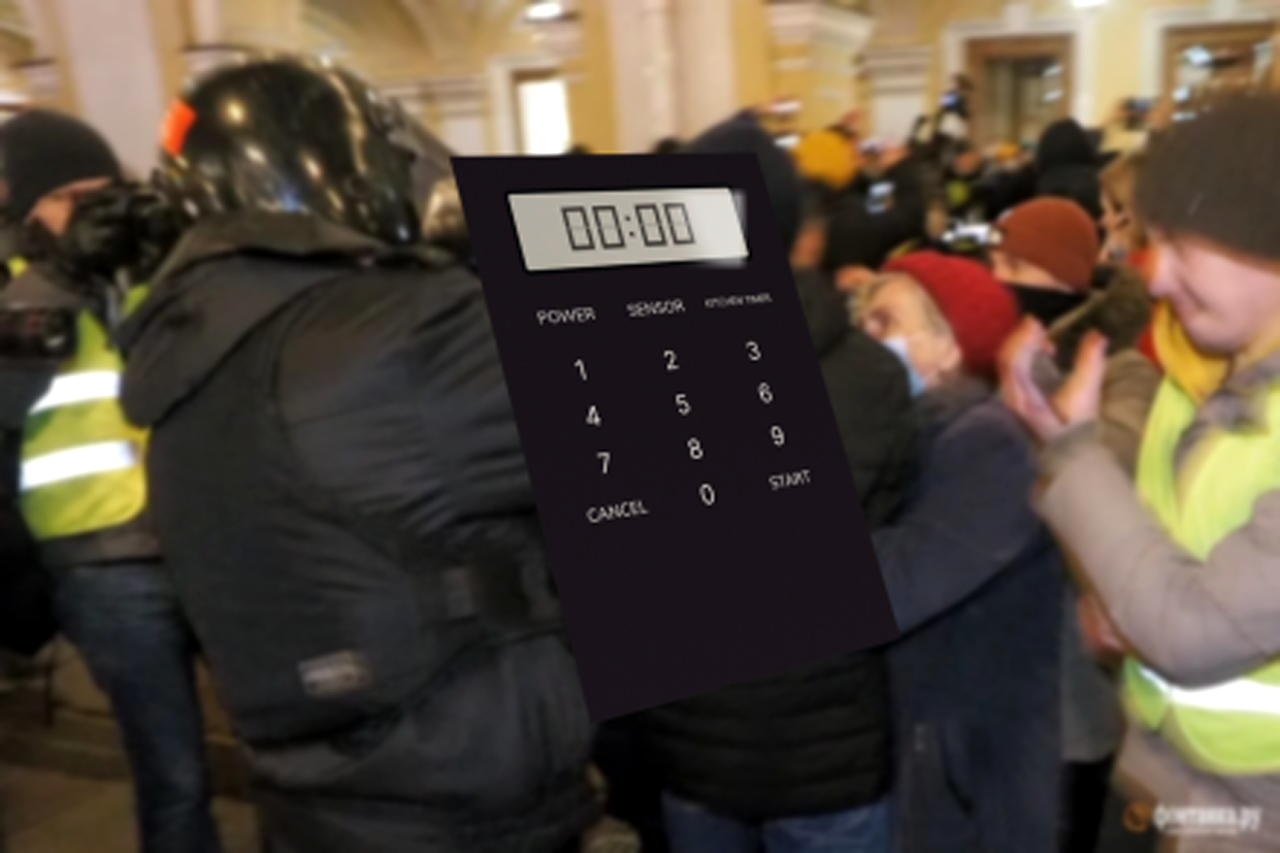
**0:00**
